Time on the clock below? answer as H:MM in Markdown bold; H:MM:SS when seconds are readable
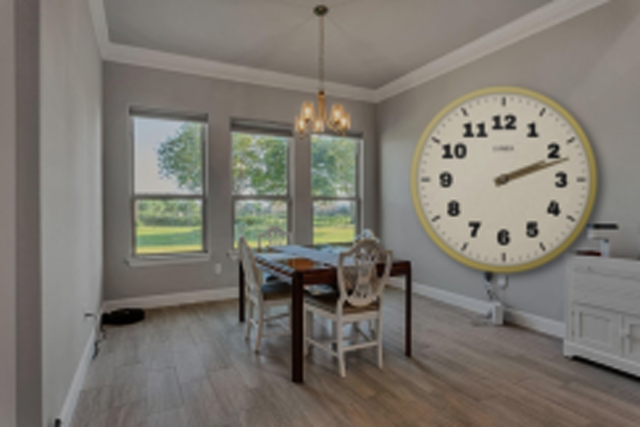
**2:12**
